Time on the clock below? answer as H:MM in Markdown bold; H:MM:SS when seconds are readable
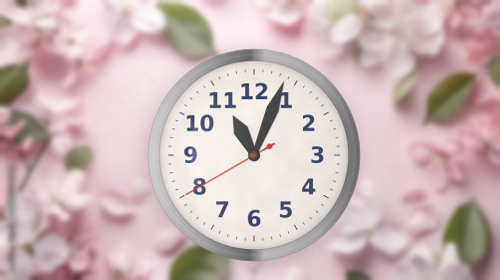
**11:03:40**
